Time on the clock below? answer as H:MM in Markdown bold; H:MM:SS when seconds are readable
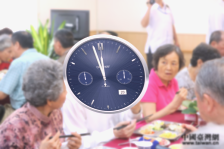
**11:58**
